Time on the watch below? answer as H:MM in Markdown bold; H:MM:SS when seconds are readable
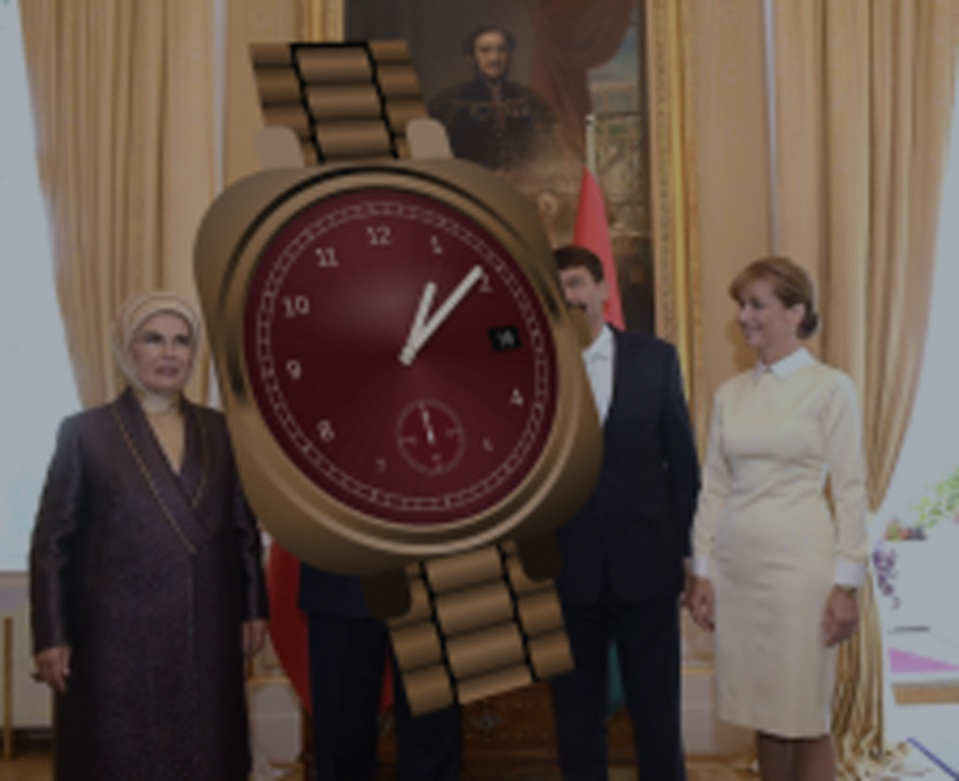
**1:09**
